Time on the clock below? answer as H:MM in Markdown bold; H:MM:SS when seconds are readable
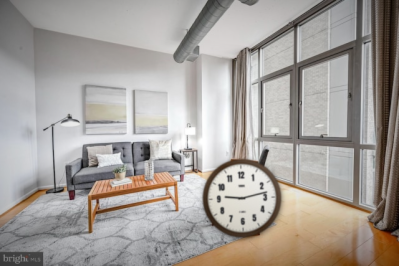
**9:13**
